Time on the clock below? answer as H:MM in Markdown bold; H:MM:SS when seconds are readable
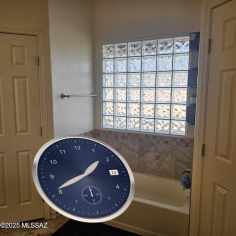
**1:41**
